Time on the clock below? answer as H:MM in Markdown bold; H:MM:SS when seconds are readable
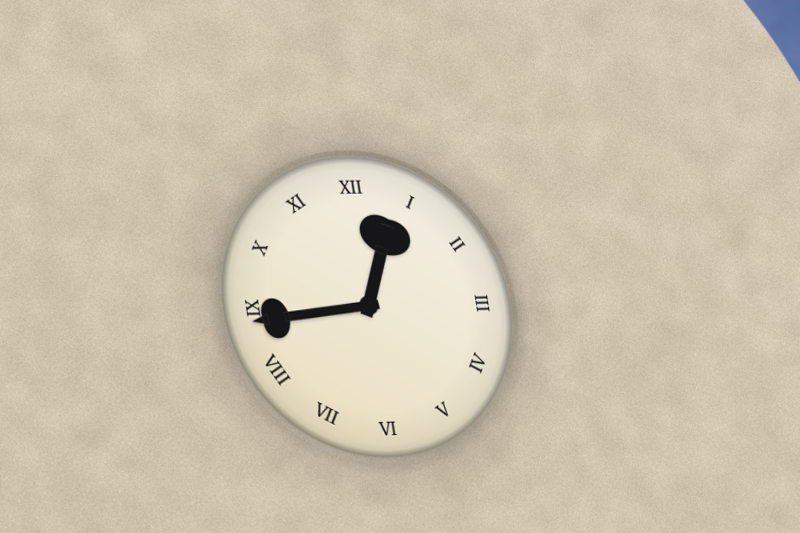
**12:44**
